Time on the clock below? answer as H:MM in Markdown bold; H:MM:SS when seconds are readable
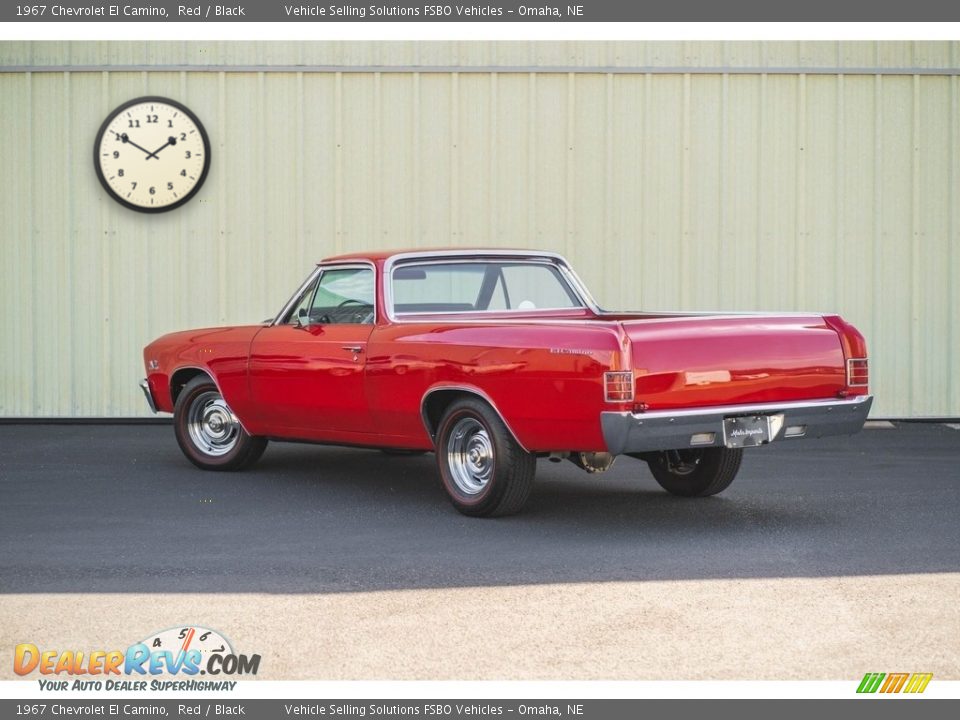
**1:50**
